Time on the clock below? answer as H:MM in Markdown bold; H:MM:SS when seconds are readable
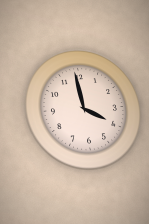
**3:59**
